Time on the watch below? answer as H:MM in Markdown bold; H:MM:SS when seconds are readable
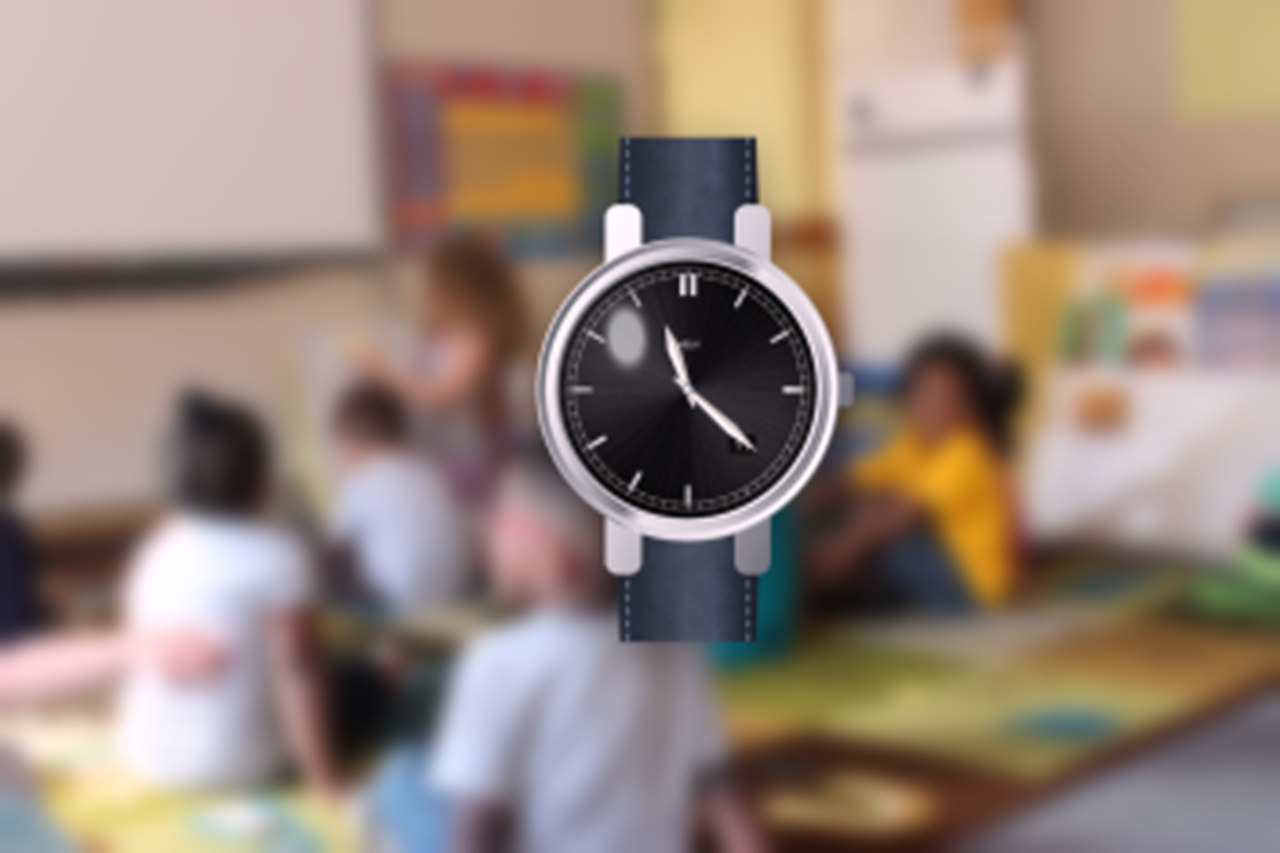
**11:22**
